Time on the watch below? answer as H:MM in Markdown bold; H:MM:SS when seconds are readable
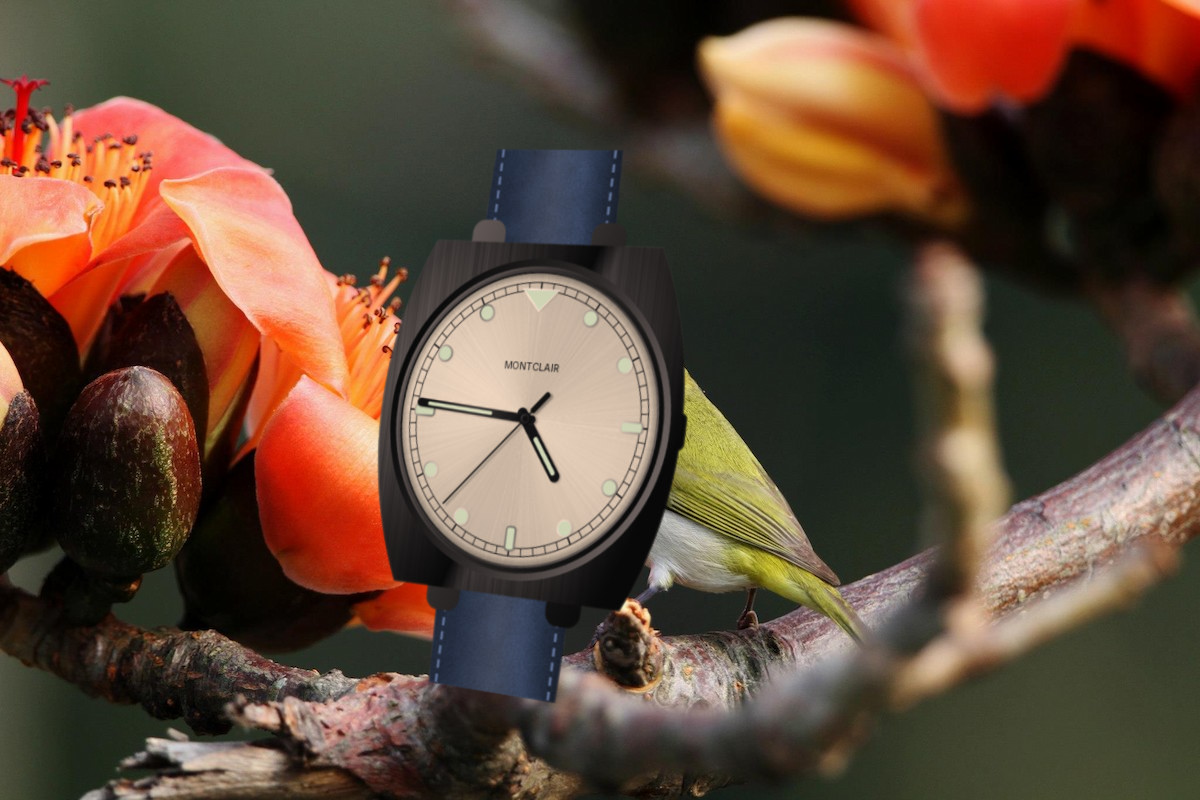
**4:45:37**
